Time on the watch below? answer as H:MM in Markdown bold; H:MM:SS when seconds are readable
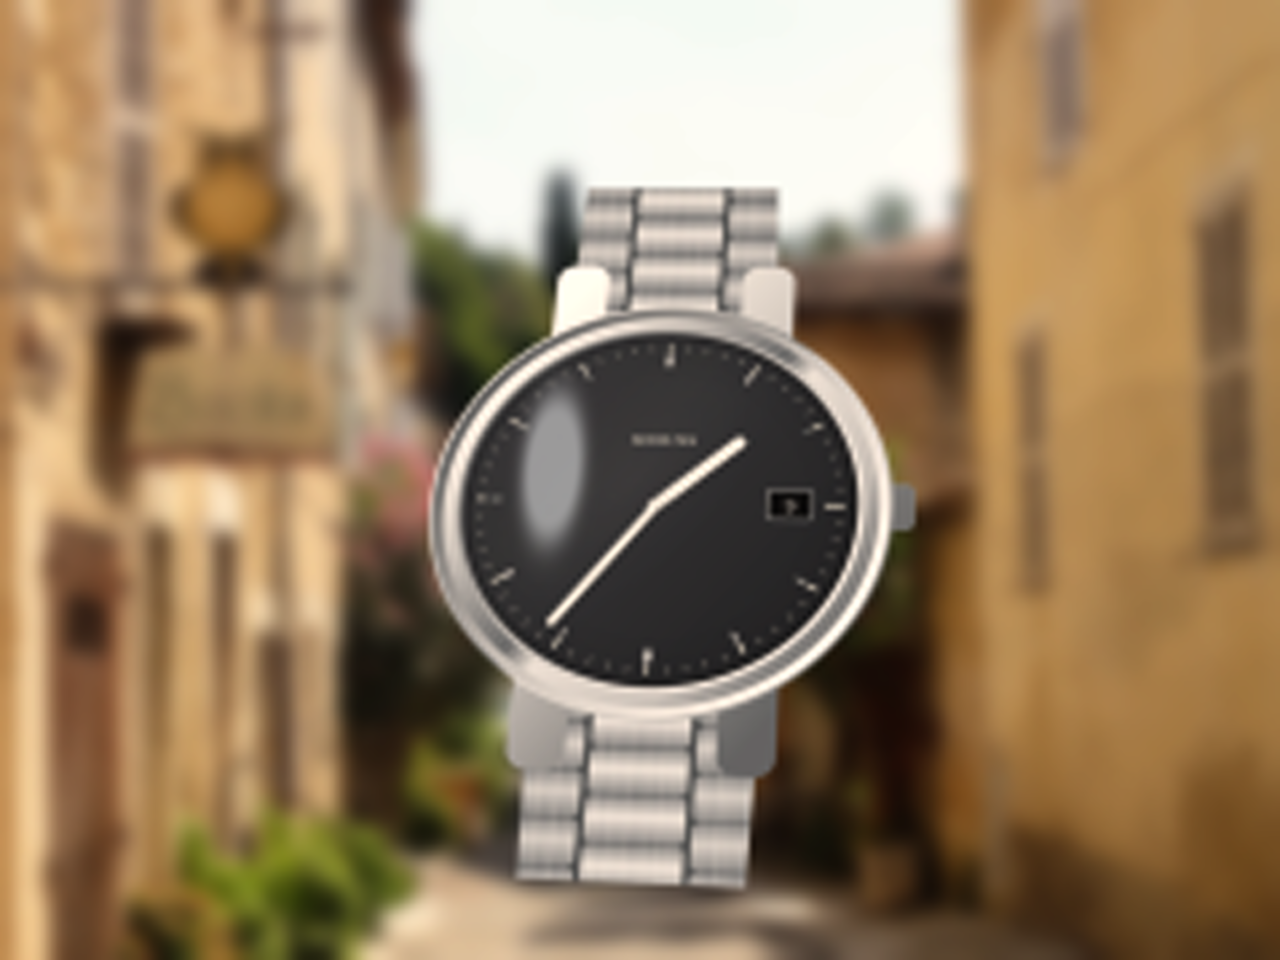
**1:36**
